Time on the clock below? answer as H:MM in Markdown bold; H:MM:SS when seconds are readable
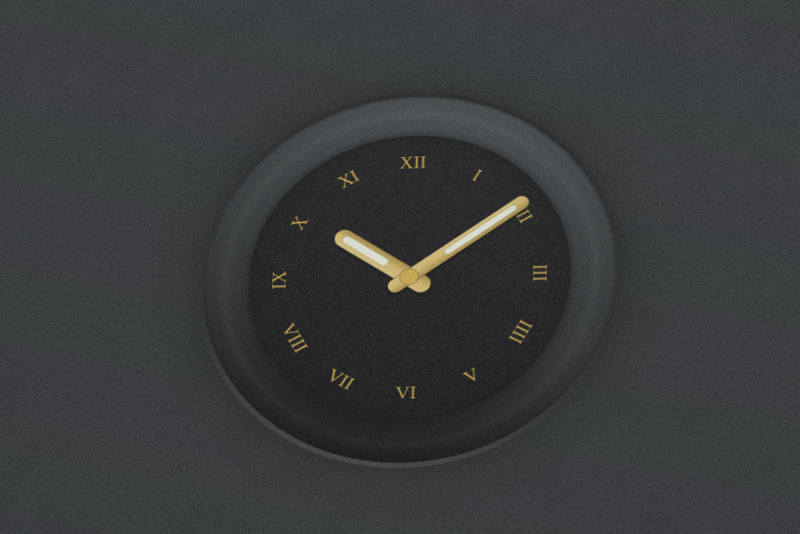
**10:09**
